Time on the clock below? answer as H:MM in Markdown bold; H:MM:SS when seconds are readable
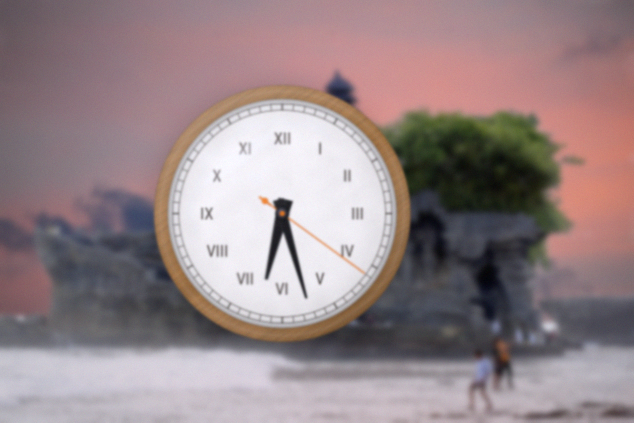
**6:27:21**
